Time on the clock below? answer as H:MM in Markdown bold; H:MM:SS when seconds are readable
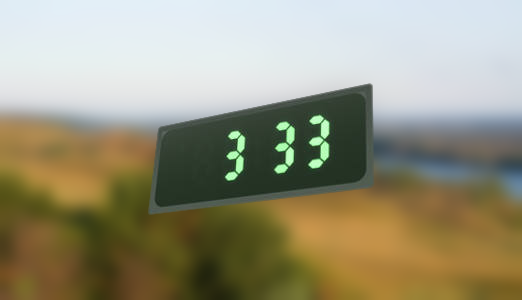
**3:33**
